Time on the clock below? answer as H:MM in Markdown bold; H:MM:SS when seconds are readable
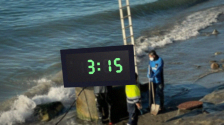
**3:15**
